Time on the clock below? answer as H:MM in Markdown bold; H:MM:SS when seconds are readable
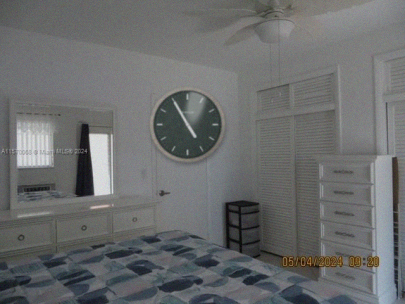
**4:55**
